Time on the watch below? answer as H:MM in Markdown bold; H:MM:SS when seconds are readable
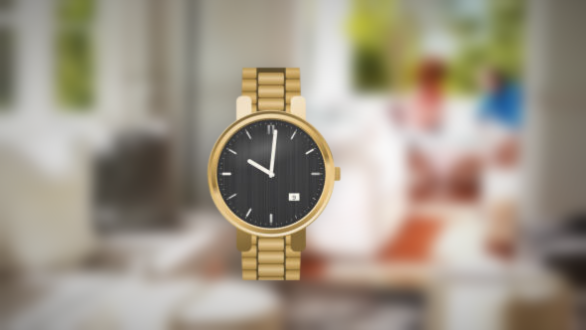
**10:01**
